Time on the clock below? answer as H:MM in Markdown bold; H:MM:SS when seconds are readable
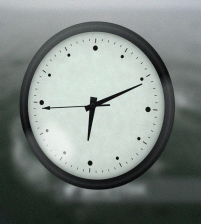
**6:10:44**
